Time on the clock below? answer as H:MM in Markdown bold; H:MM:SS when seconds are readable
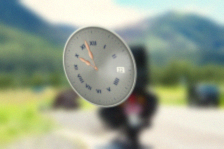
**9:57**
